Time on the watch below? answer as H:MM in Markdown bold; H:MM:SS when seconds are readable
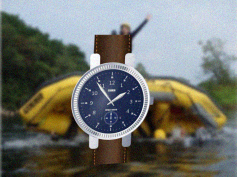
**1:54**
